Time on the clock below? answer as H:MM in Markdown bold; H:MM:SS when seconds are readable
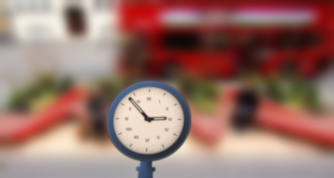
**2:53**
